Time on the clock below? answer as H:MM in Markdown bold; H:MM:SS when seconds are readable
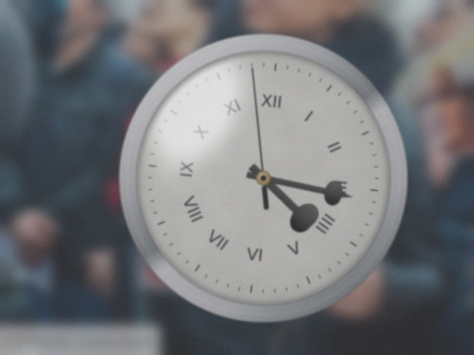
**4:15:58**
